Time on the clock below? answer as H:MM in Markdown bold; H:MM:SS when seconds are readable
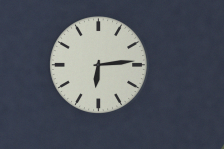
**6:14**
